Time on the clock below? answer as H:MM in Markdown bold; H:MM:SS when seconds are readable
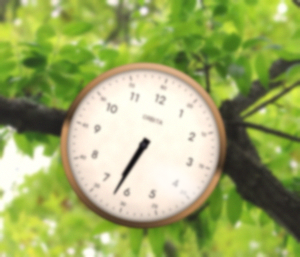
**6:32**
